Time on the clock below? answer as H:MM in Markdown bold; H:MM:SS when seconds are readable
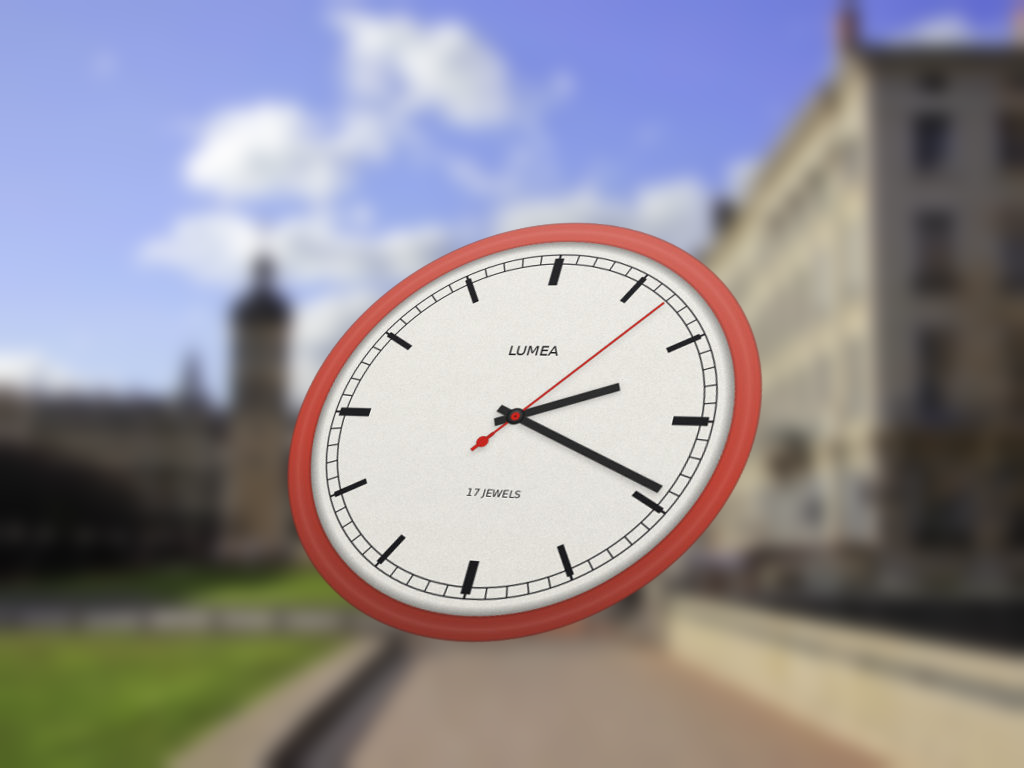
**2:19:07**
